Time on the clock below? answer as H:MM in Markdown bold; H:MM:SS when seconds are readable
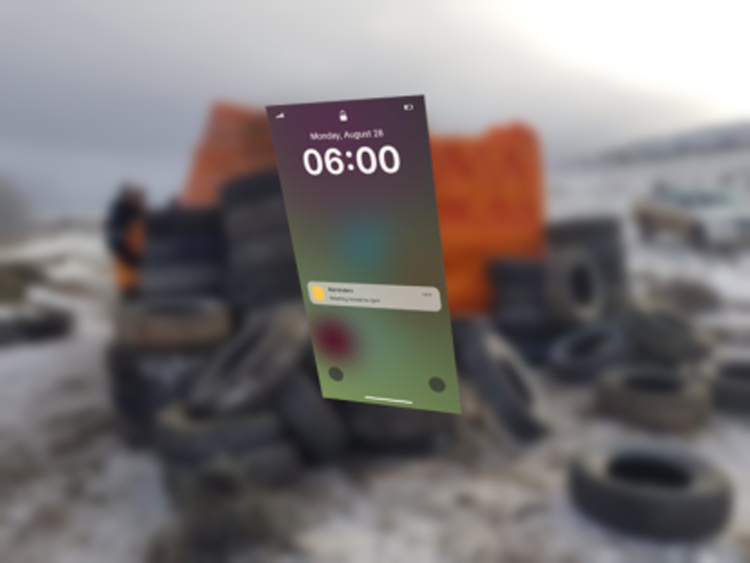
**6:00**
